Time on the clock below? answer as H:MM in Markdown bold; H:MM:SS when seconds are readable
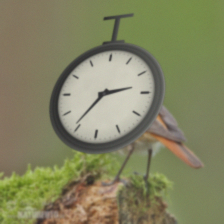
**2:36**
